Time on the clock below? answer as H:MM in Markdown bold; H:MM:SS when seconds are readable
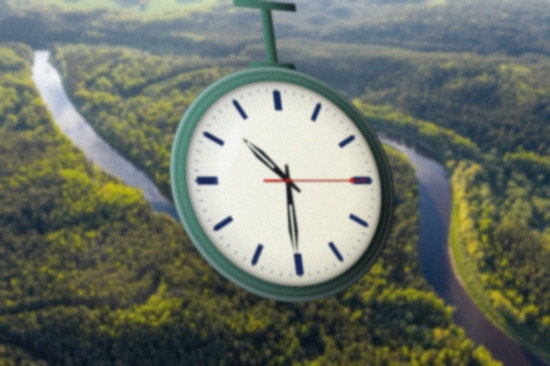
**10:30:15**
